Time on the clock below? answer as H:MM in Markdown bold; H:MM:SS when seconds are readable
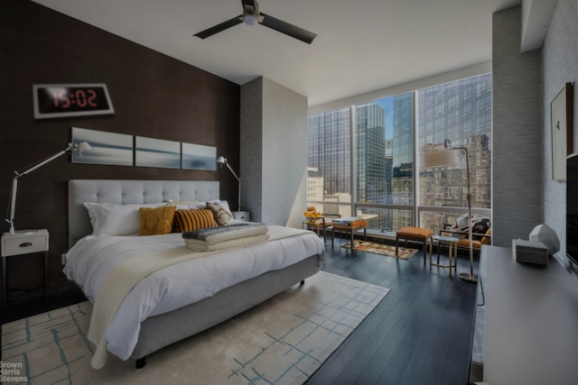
**15:02**
